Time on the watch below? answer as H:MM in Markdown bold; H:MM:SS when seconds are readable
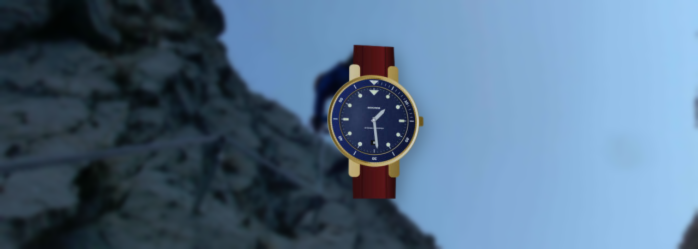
**1:29**
